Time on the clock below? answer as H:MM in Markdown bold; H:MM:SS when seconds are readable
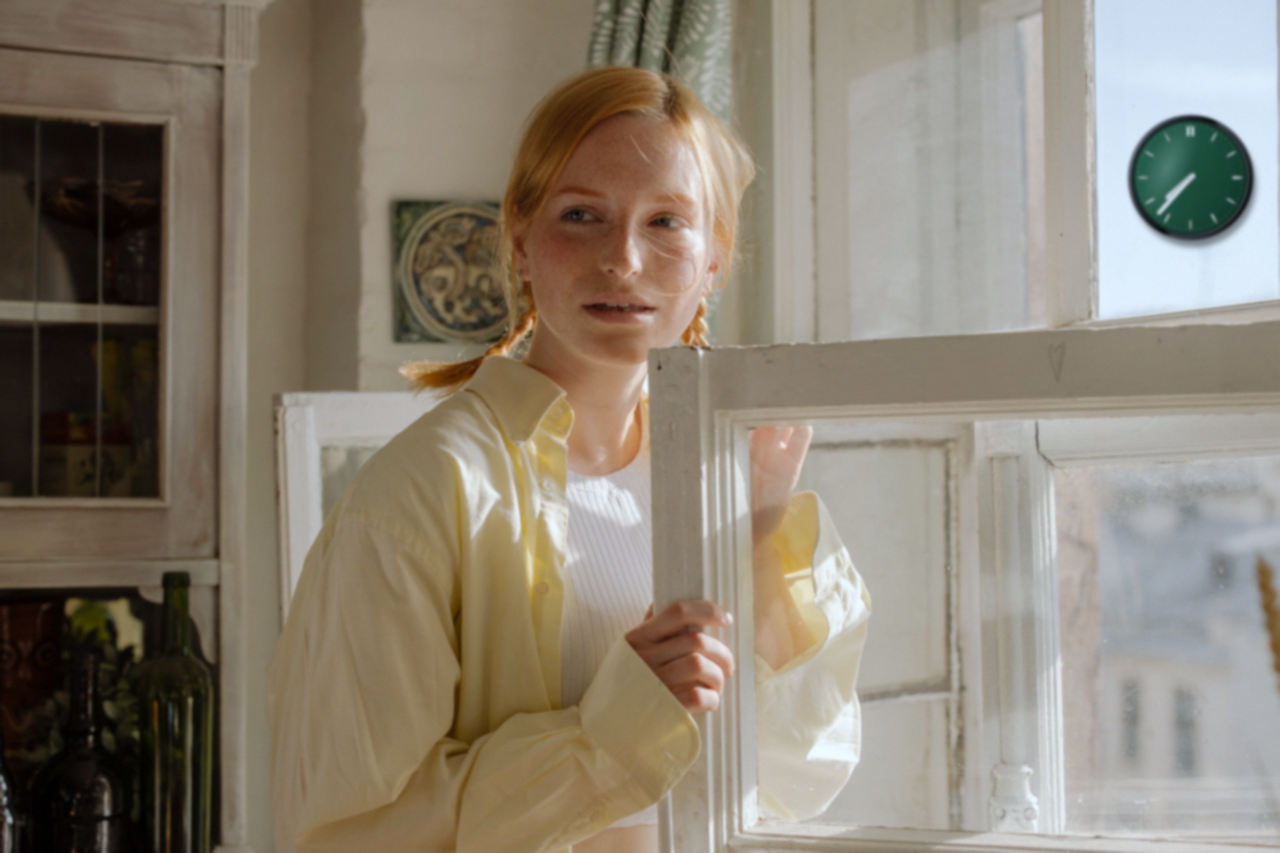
**7:37**
